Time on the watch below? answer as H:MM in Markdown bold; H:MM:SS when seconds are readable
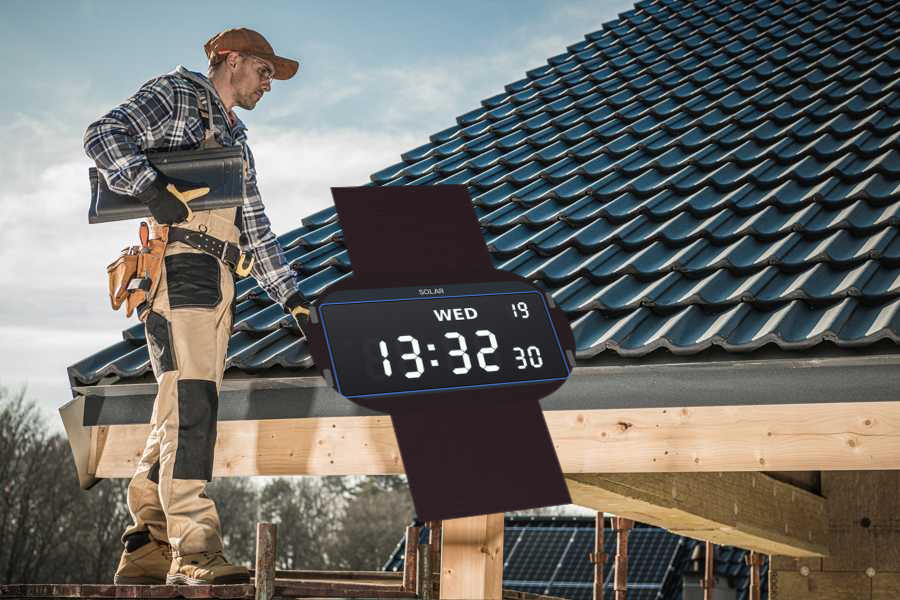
**13:32:30**
